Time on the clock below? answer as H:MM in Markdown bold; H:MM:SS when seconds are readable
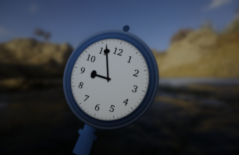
**8:56**
